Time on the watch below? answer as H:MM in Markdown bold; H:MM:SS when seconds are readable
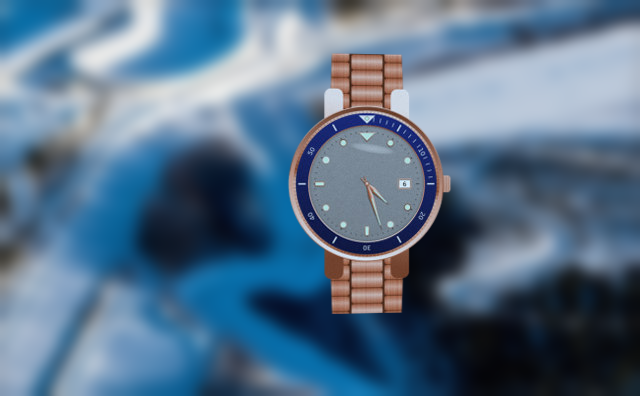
**4:27**
